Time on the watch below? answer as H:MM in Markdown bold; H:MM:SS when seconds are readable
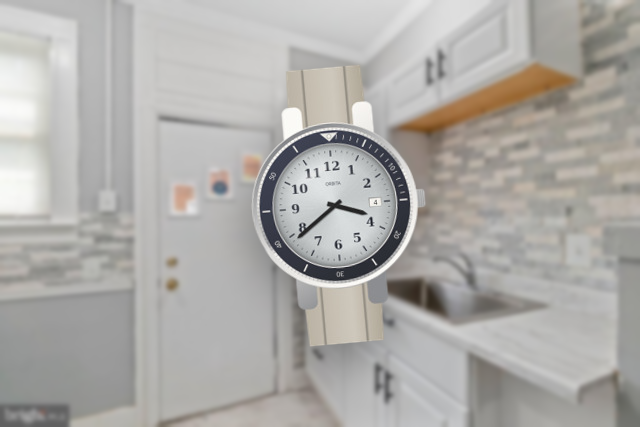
**3:39**
